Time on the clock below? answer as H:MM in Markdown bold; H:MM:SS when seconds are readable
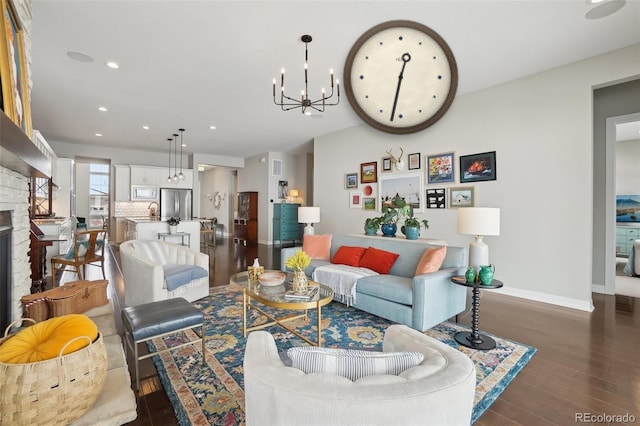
**12:32**
